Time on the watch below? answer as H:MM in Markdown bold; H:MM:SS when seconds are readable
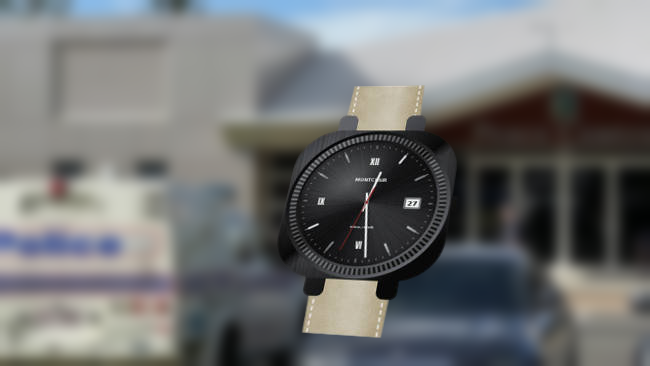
**12:28:33**
